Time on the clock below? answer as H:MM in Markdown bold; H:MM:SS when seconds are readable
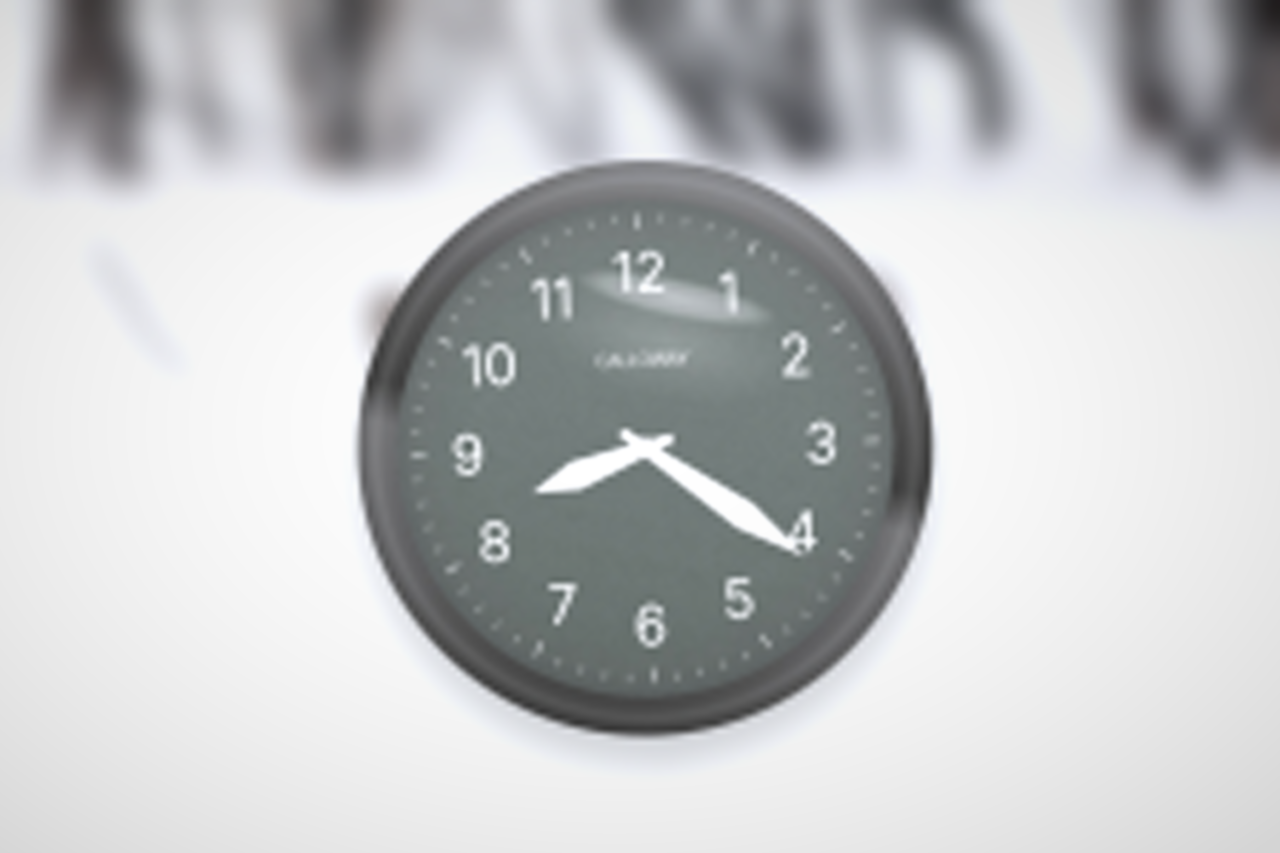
**8:21**
